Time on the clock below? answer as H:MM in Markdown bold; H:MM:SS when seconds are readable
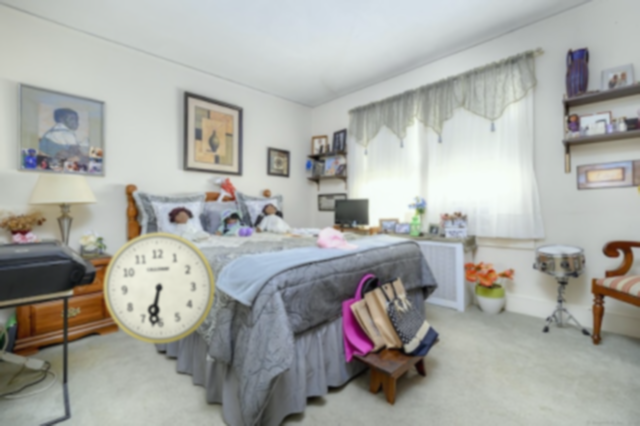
**6:32**
